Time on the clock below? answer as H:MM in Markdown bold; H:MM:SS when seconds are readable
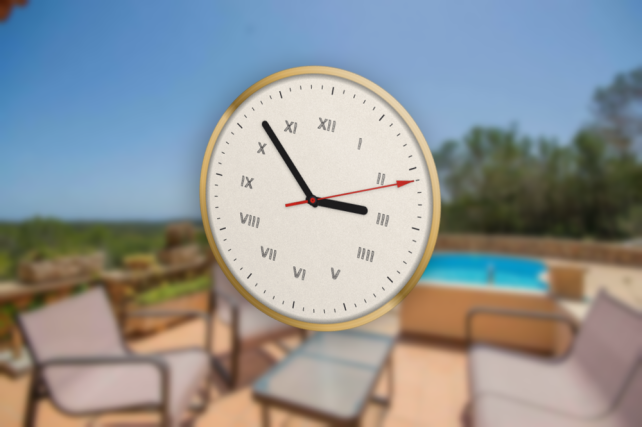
**2:52:11**
